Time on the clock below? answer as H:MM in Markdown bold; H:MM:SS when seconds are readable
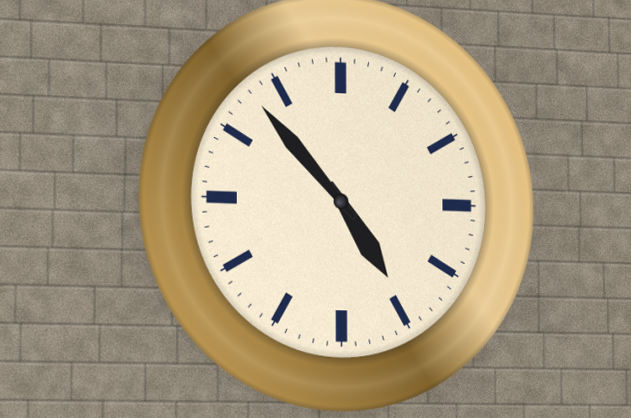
**4:53**
